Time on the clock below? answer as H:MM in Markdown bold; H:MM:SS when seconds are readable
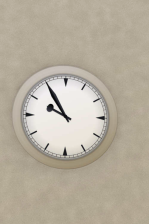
**9:55**
